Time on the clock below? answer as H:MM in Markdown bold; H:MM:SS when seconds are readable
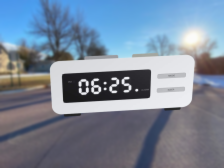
**6:25**
